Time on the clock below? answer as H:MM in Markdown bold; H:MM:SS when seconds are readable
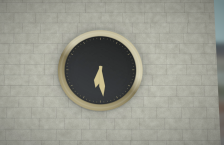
**6:29**
